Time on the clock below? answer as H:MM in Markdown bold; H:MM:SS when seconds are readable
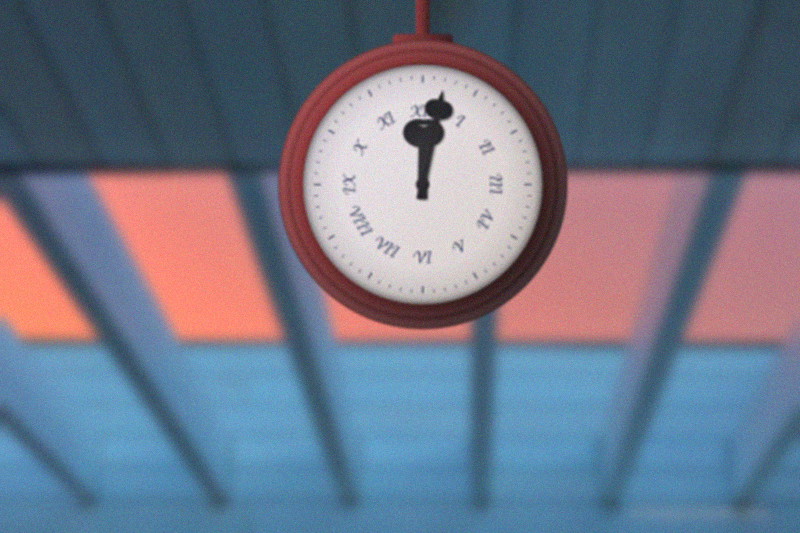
**12:02**
